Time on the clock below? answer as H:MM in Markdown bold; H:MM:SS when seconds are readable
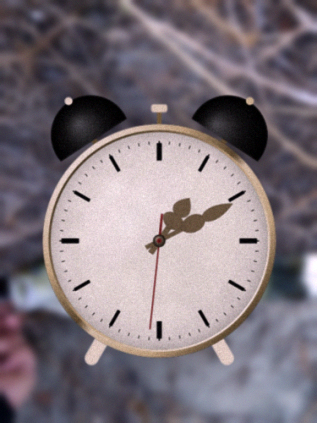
**1:10:31**
